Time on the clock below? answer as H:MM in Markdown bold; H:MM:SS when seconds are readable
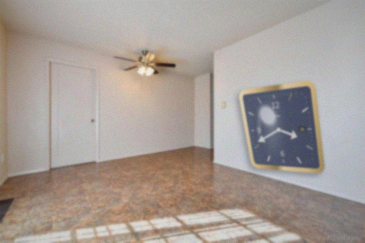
**3:41**
